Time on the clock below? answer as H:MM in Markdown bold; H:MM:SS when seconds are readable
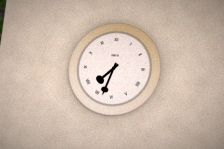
**7:33**
